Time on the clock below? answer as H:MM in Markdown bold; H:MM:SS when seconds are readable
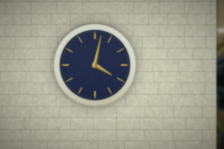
**4:02**
